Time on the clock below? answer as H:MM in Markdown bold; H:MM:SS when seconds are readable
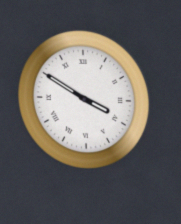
**3:50**
